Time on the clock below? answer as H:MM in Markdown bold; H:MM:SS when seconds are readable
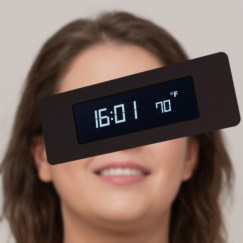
**16:01**
